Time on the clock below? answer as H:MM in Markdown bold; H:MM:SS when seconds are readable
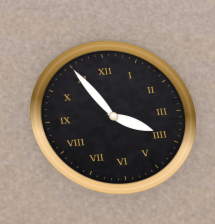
**3:55**
